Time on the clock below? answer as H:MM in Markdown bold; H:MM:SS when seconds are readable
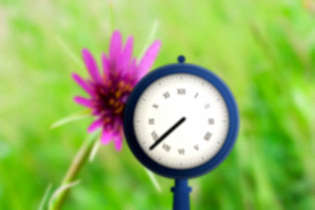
**7:38**
